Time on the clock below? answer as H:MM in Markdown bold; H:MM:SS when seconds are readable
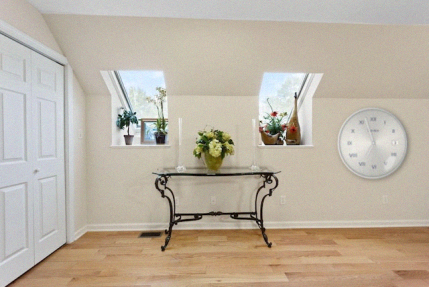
**6:57**
